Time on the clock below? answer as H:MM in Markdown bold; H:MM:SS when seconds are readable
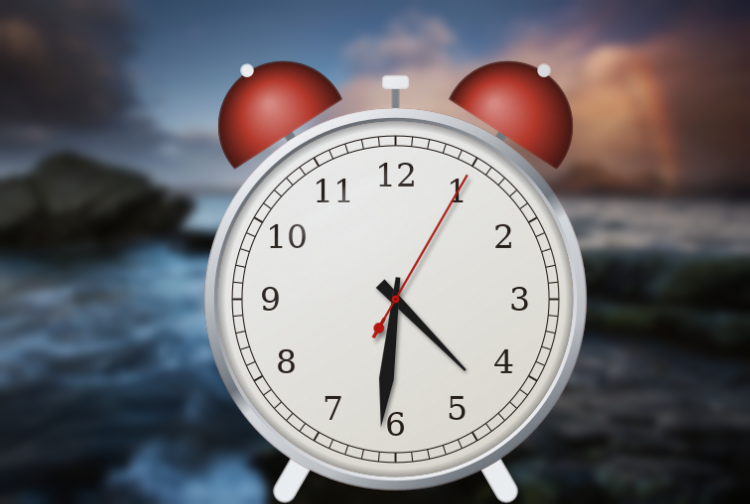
**4:31:05**
